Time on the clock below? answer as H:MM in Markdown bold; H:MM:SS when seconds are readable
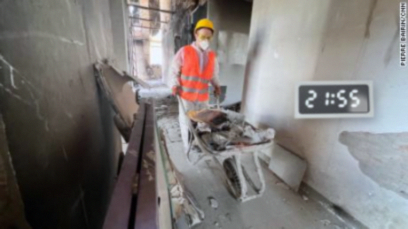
**21:55**
